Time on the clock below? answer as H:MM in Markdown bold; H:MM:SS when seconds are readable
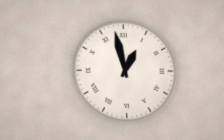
**12:58**
